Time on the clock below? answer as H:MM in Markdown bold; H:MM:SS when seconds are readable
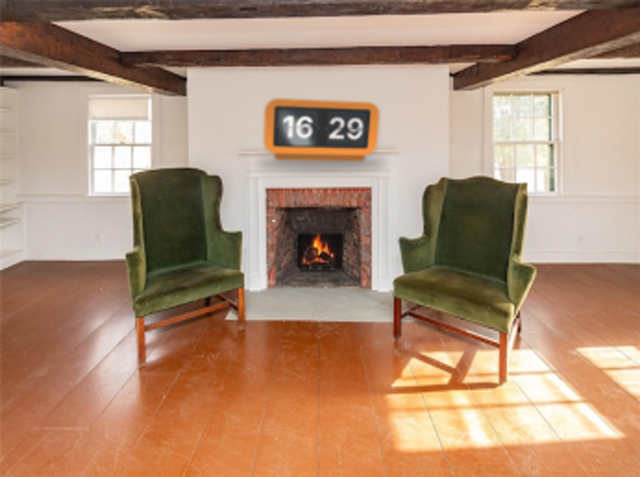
**16:29**
